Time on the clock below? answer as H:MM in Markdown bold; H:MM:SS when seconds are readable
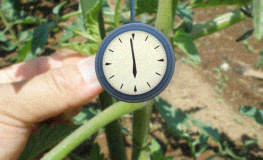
**5:59**
